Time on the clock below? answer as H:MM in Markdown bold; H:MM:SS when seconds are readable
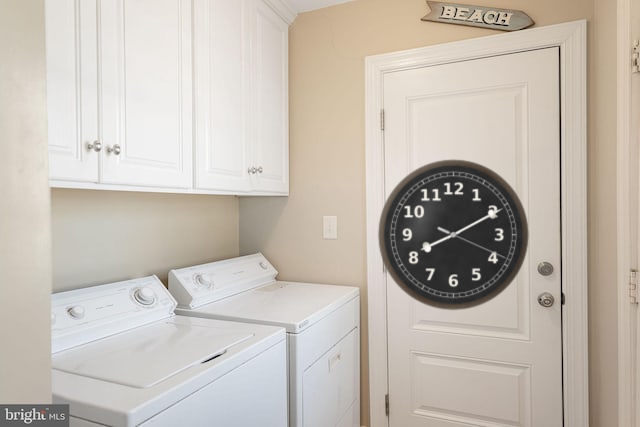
**8:10:19**
